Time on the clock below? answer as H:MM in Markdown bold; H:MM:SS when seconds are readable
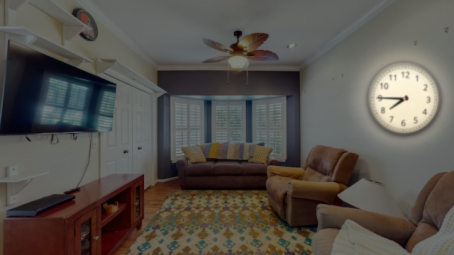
**7:45**
